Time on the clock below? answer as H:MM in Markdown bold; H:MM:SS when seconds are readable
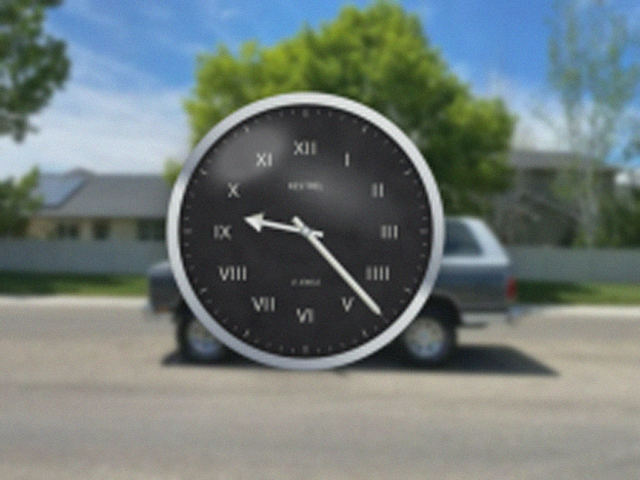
**9:23**
